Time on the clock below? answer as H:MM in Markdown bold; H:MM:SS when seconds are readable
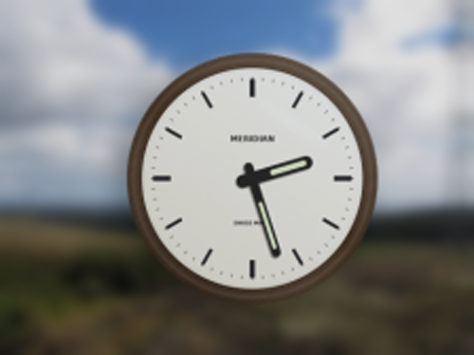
**2:27**
